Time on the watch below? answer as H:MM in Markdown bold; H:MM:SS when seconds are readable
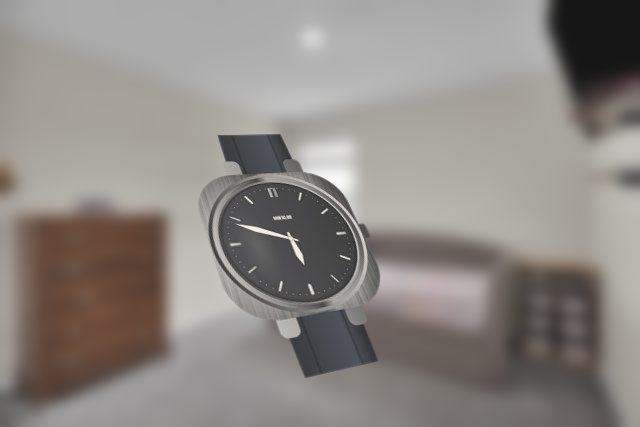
**5:49**
